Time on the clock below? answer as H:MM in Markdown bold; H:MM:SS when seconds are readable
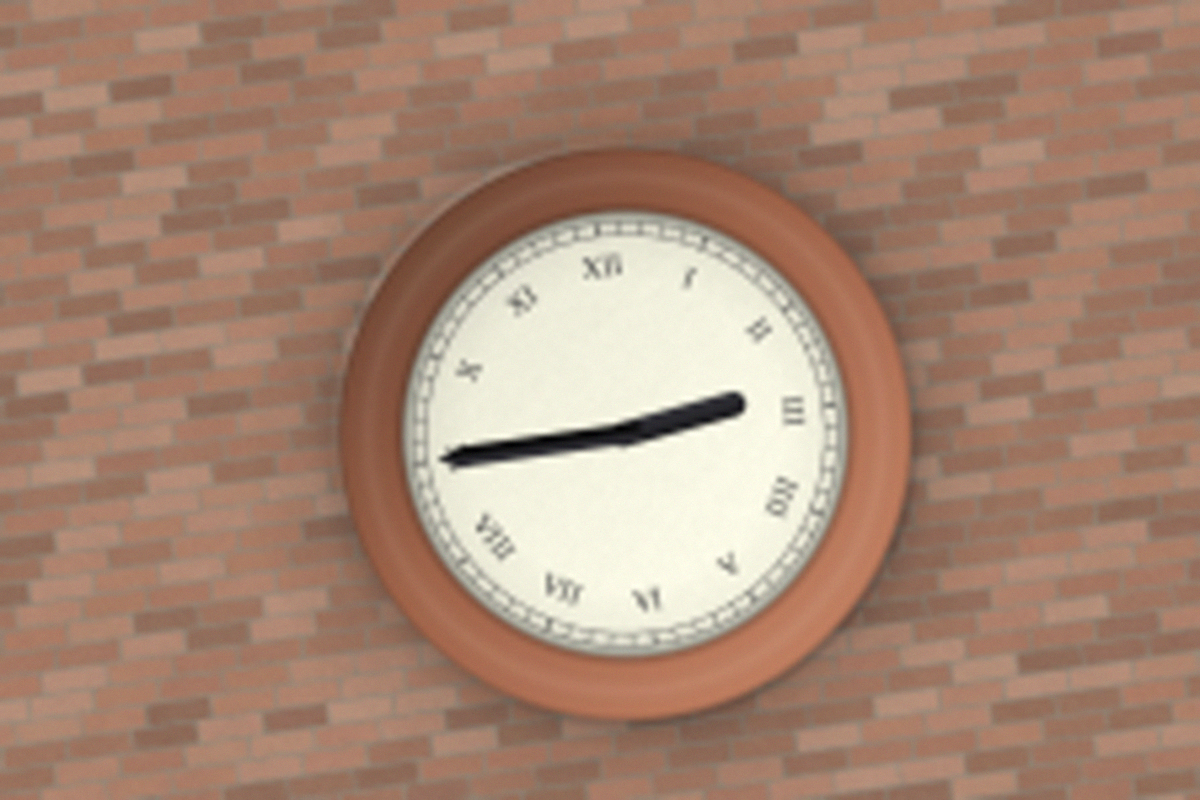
**2:45**
